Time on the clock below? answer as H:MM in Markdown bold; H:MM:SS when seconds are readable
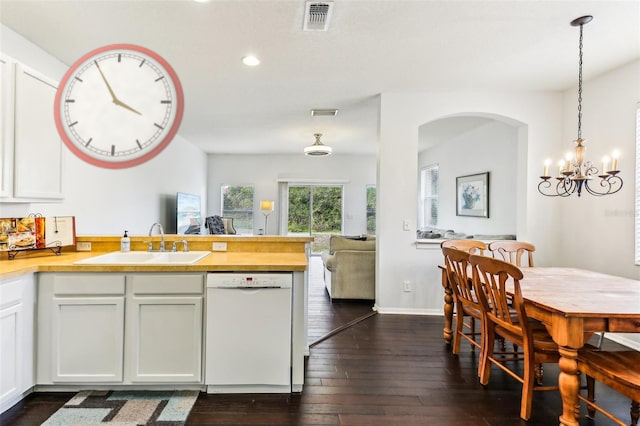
**3:55**
